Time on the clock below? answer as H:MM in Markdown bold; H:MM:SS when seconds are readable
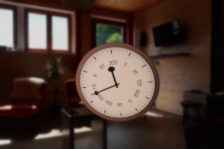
**11:42**
